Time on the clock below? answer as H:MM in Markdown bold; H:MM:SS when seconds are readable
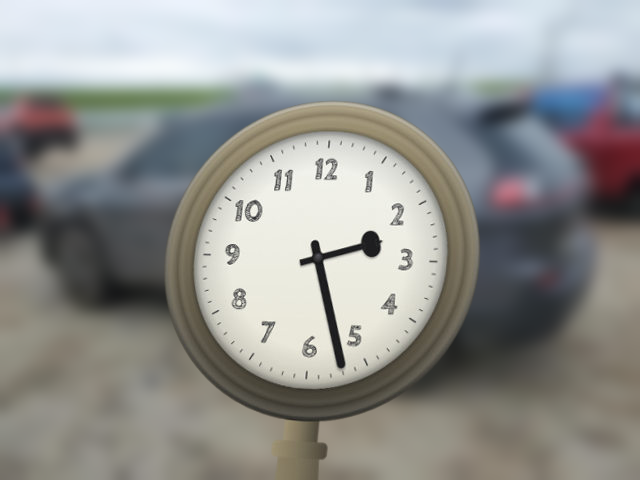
**2:27**
